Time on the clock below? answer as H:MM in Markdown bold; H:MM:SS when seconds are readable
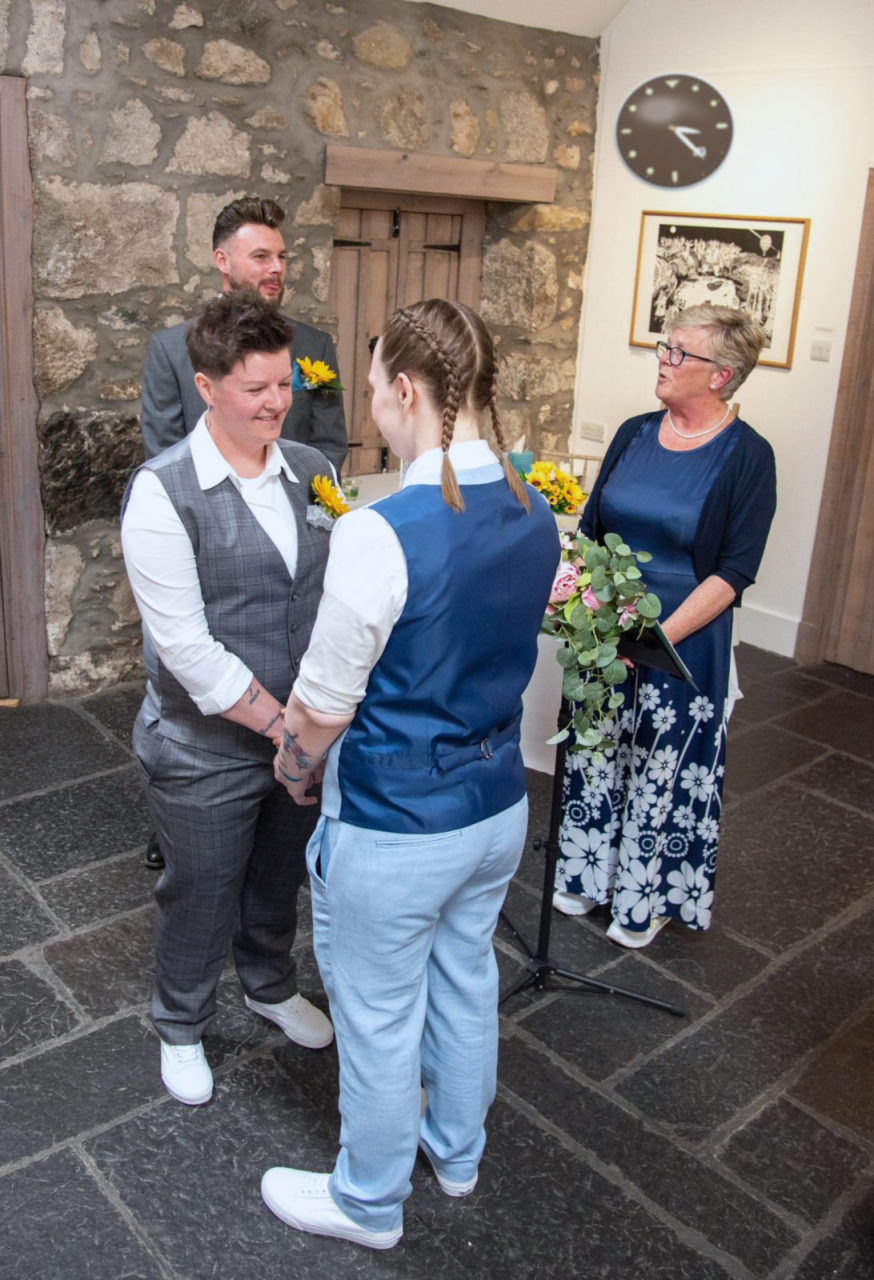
**3:23**
